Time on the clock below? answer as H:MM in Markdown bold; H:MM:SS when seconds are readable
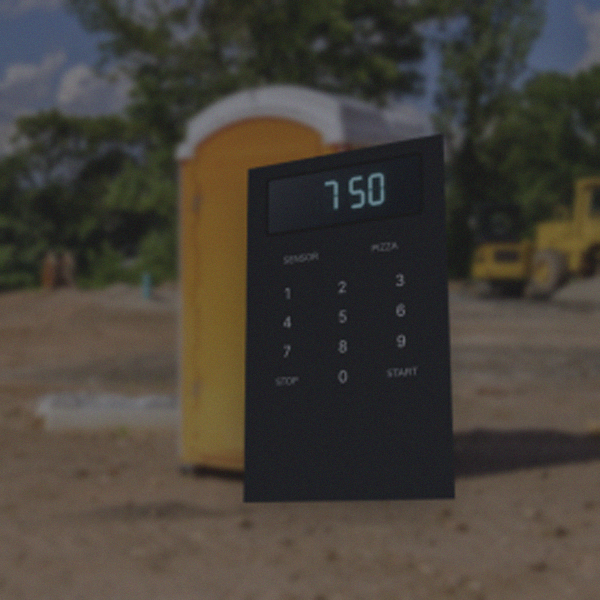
**7:50**
